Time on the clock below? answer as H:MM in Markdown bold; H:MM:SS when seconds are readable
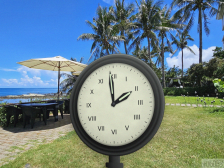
**1:59**
